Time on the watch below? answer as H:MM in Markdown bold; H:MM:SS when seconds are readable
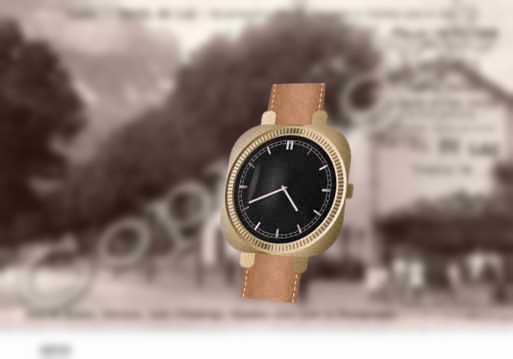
**4:41**
